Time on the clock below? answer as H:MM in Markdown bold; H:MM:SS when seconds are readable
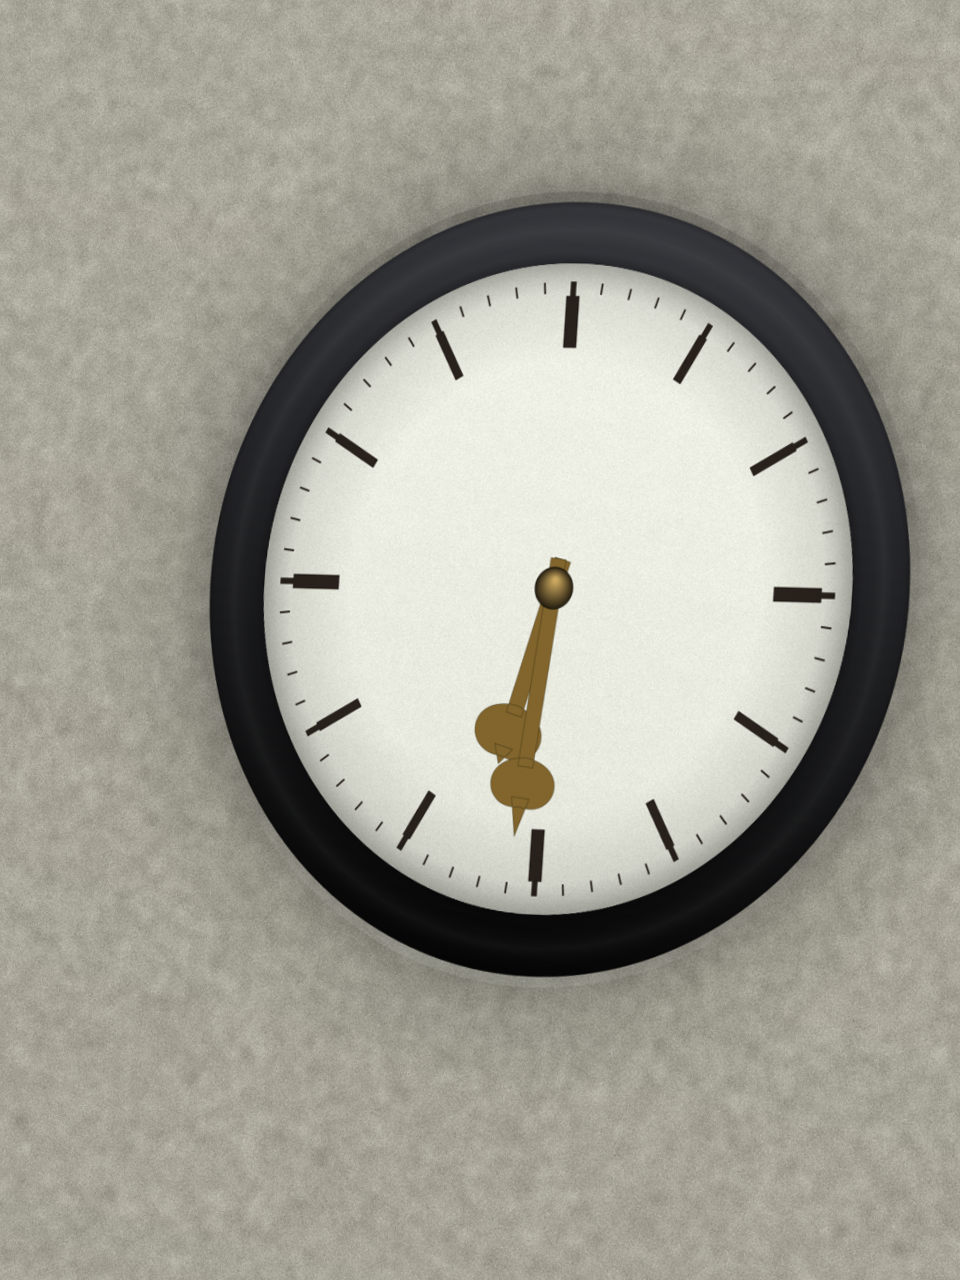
**6:31**
